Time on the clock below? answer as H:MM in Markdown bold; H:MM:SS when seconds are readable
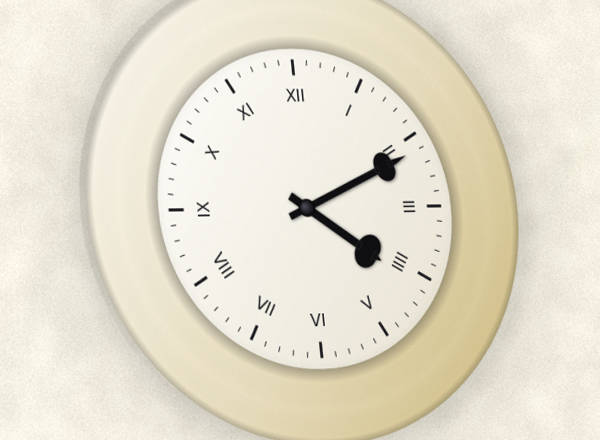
**4:11**
